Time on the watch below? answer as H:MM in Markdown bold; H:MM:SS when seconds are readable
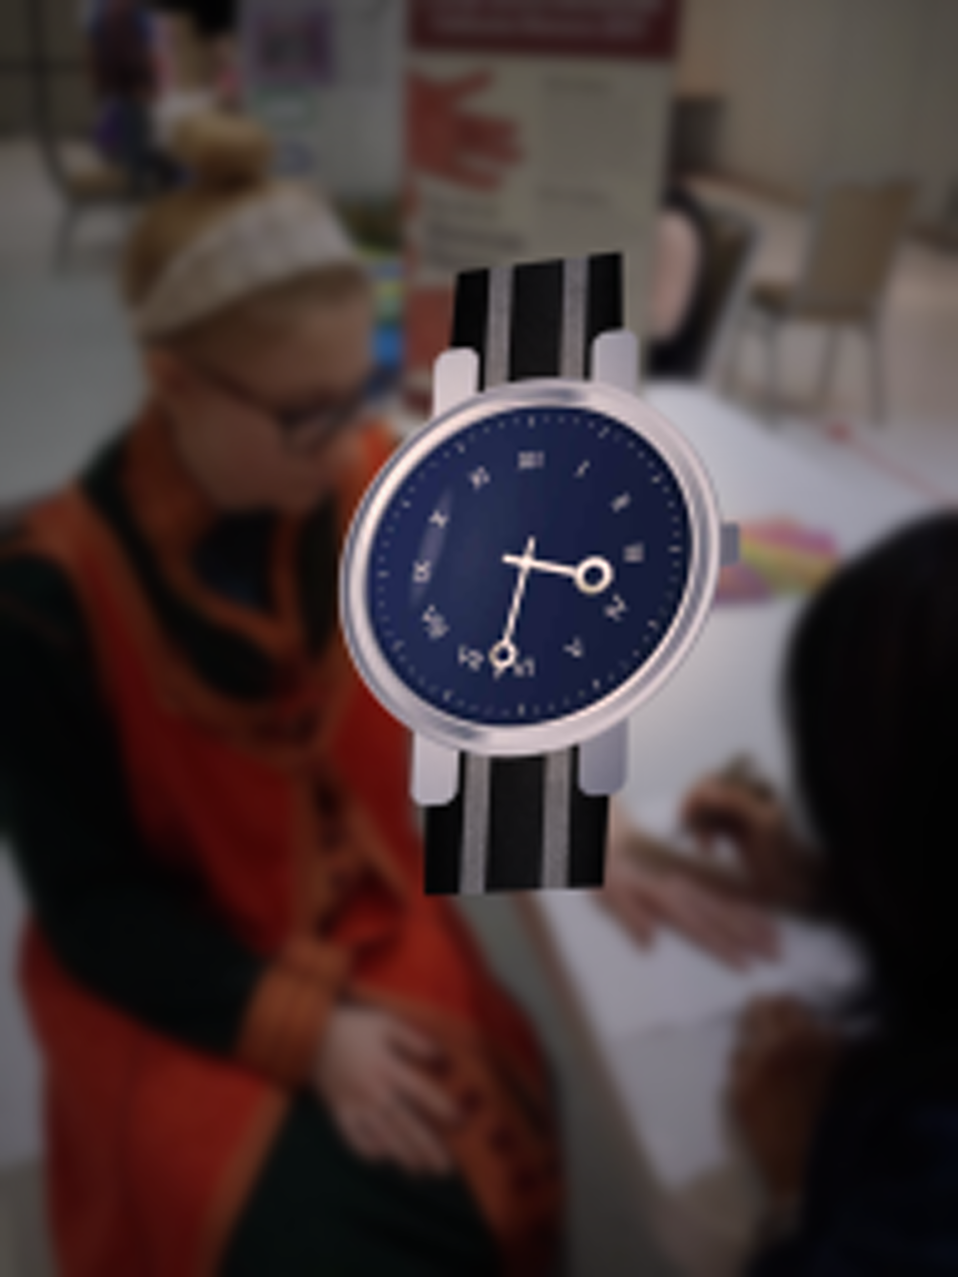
**3:32**
